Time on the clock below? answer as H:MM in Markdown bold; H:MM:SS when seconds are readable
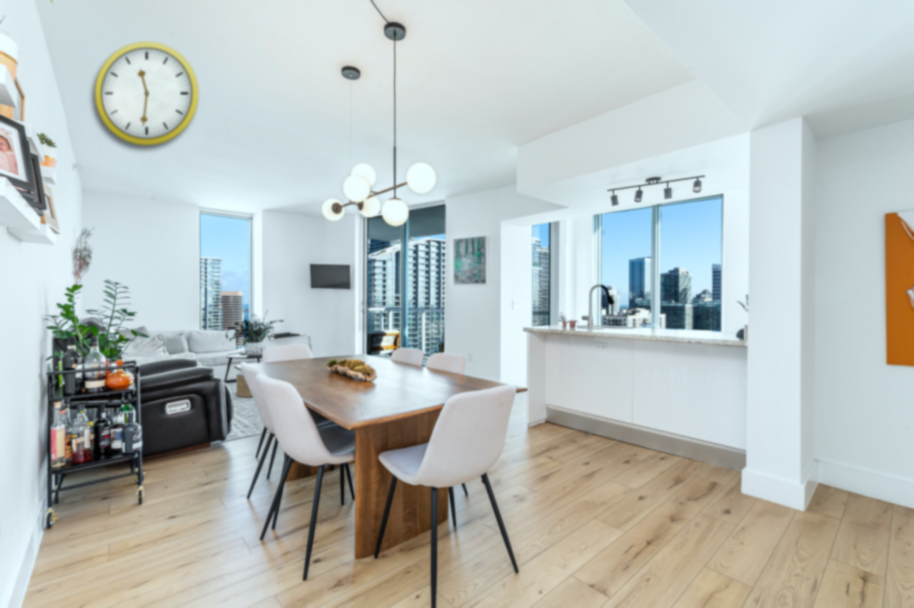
**11:31**
